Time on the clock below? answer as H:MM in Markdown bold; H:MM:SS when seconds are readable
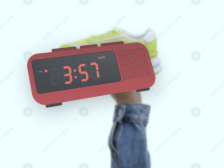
**3:57**
